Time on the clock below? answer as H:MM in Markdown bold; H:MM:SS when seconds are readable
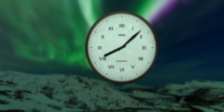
**8:08**
